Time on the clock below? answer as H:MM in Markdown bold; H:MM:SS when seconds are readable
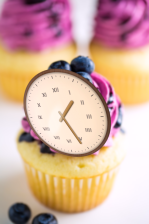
**1:26**
